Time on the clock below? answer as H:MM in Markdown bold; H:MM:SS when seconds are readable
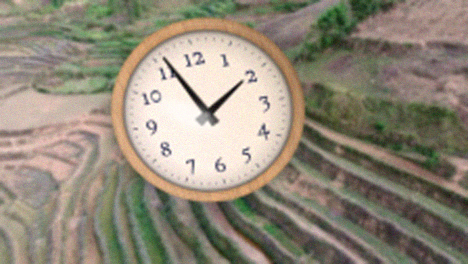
**1:56**
